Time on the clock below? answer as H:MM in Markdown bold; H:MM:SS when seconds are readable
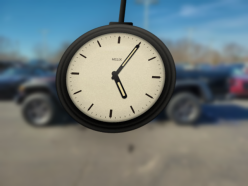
**5:05**
